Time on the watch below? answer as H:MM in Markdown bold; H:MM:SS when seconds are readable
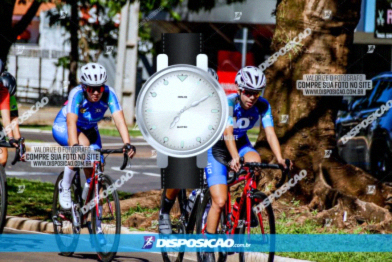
**7:10**
